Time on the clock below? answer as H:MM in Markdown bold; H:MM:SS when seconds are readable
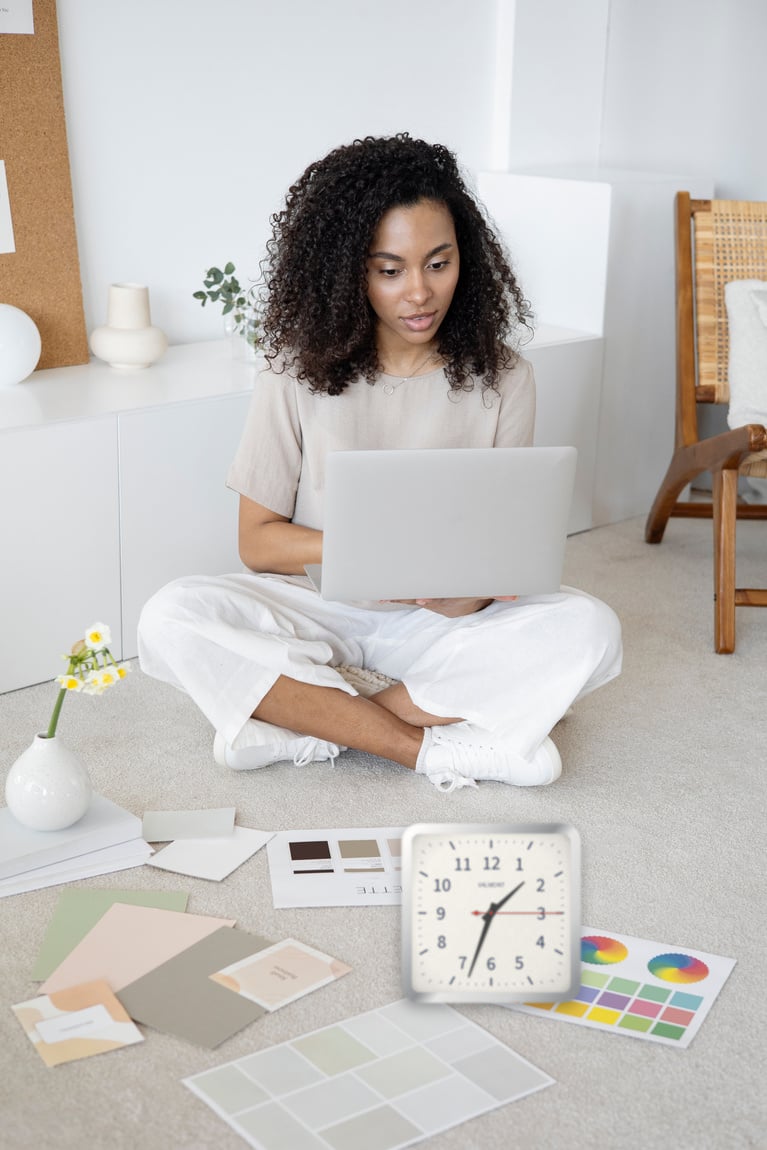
**1:33:15**
